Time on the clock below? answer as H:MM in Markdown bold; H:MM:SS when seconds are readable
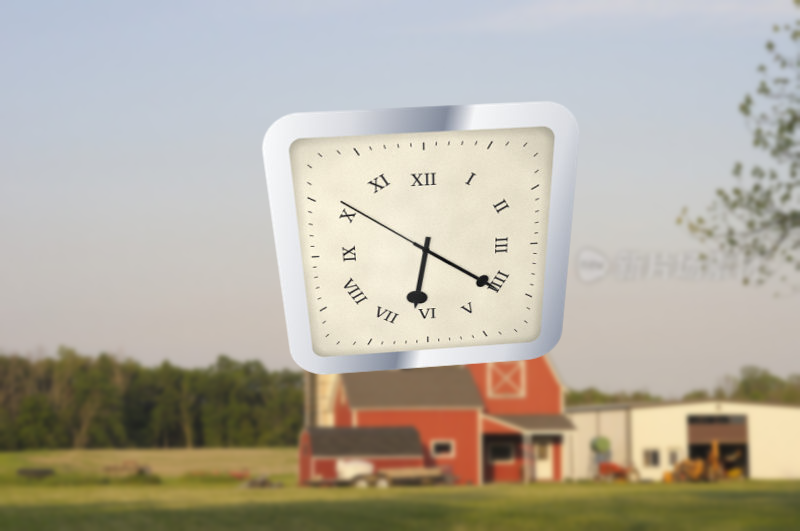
**6:20:51**
